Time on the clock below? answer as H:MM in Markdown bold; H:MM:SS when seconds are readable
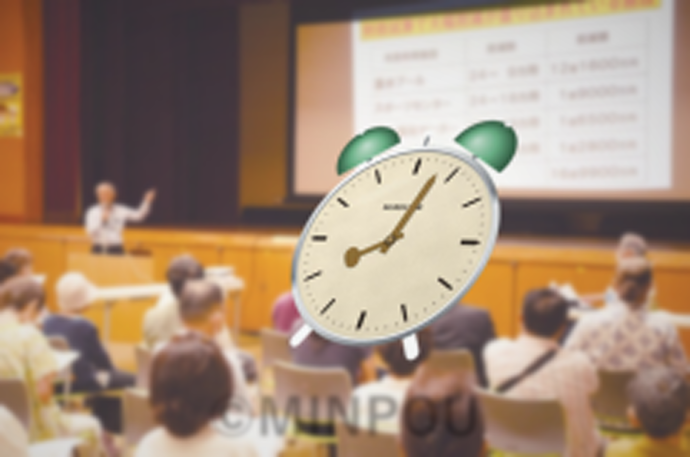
**8:03**
